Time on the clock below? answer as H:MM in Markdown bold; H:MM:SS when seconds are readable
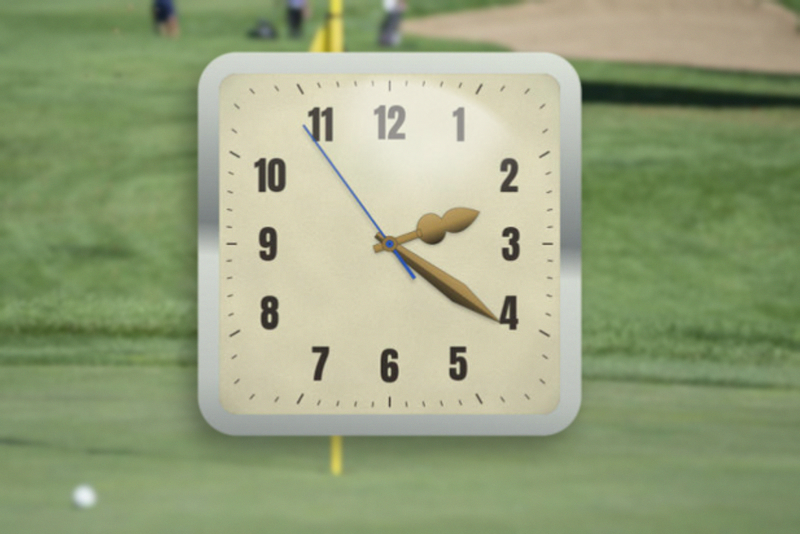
**2:20:54**
